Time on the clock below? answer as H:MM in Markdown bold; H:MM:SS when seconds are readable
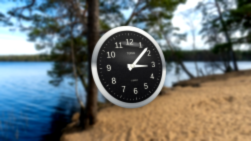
**3:08**
